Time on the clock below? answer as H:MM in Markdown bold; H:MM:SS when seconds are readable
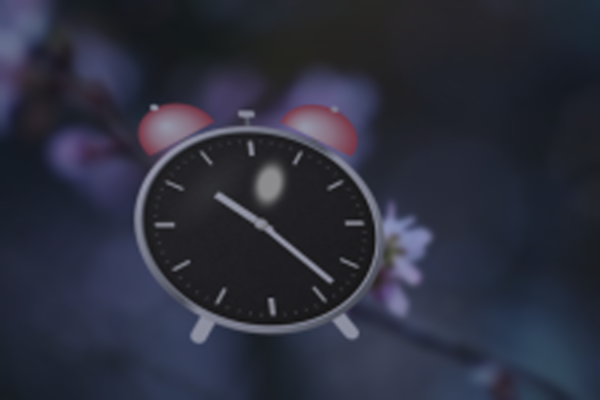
**10:23**
